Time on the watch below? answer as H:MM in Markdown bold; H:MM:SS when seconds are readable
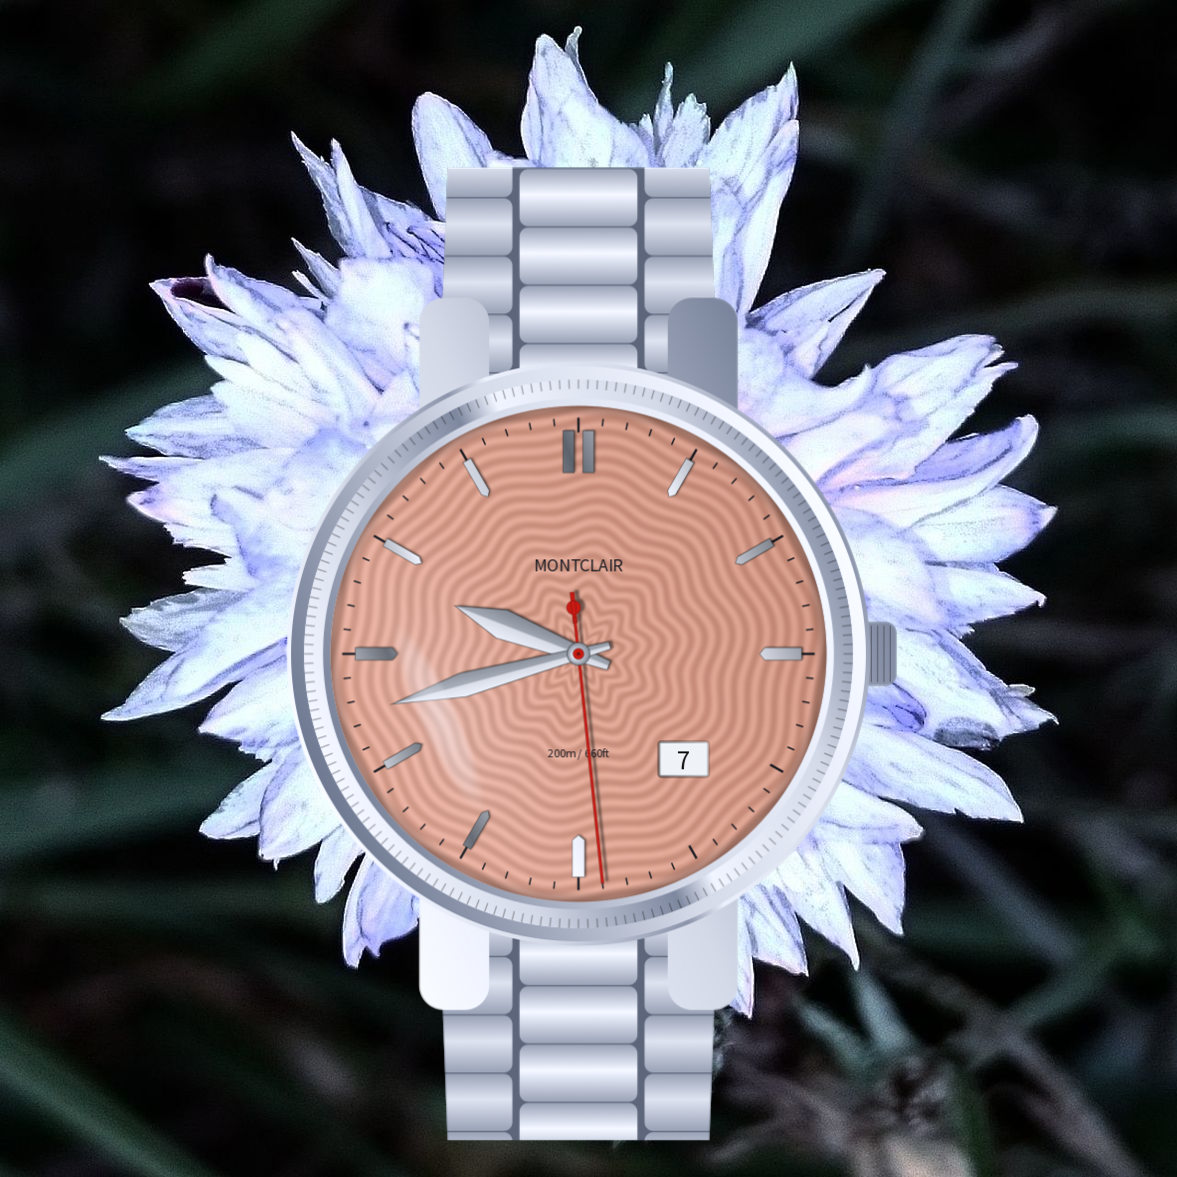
**9:42:29**
